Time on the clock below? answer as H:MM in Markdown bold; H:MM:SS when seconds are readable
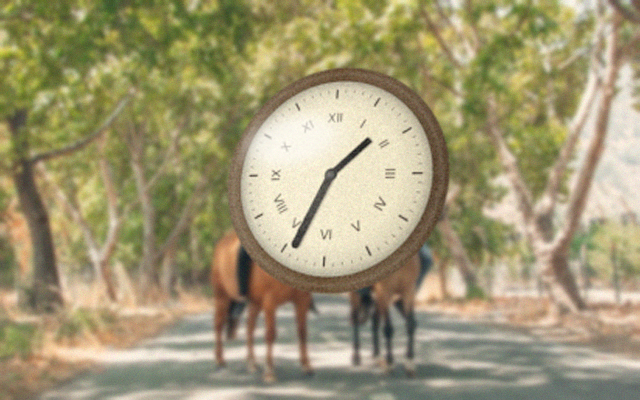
**1:34**
